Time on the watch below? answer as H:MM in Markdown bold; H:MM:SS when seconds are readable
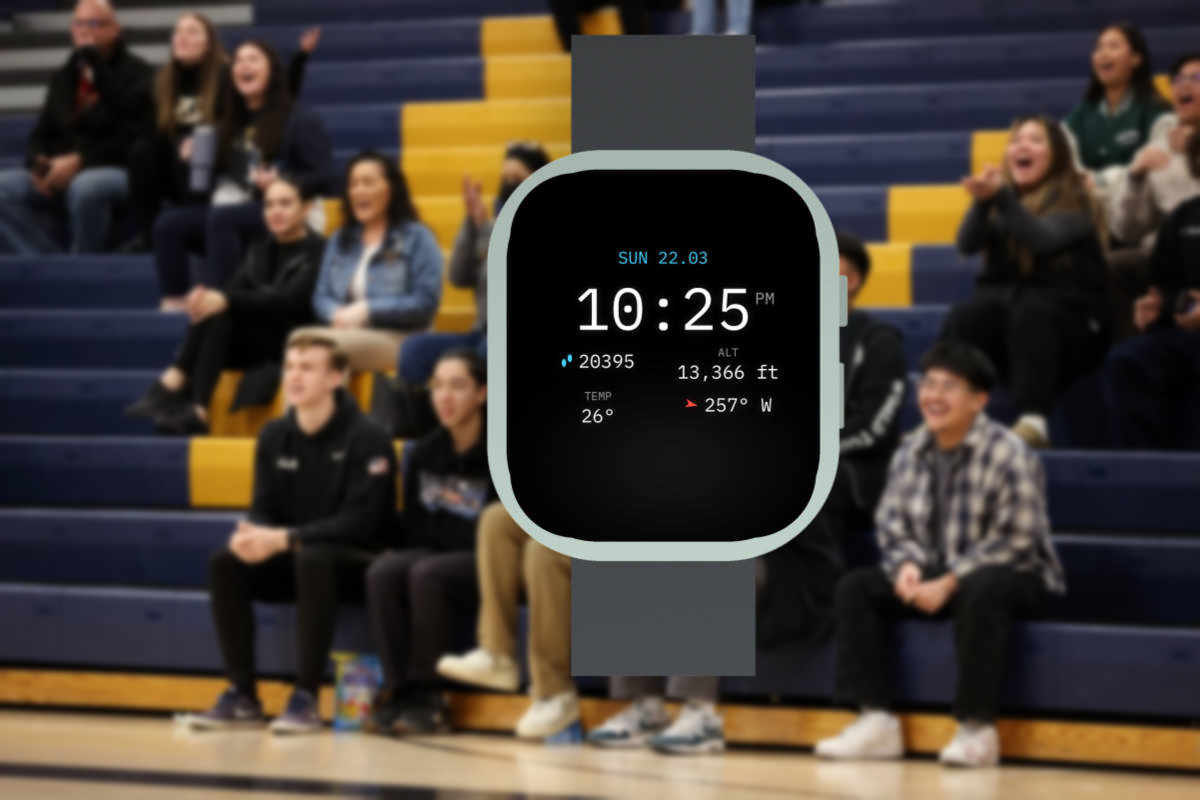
**10:25**
